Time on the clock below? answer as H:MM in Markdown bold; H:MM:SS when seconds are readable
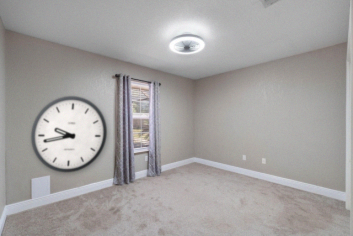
**9:43**
